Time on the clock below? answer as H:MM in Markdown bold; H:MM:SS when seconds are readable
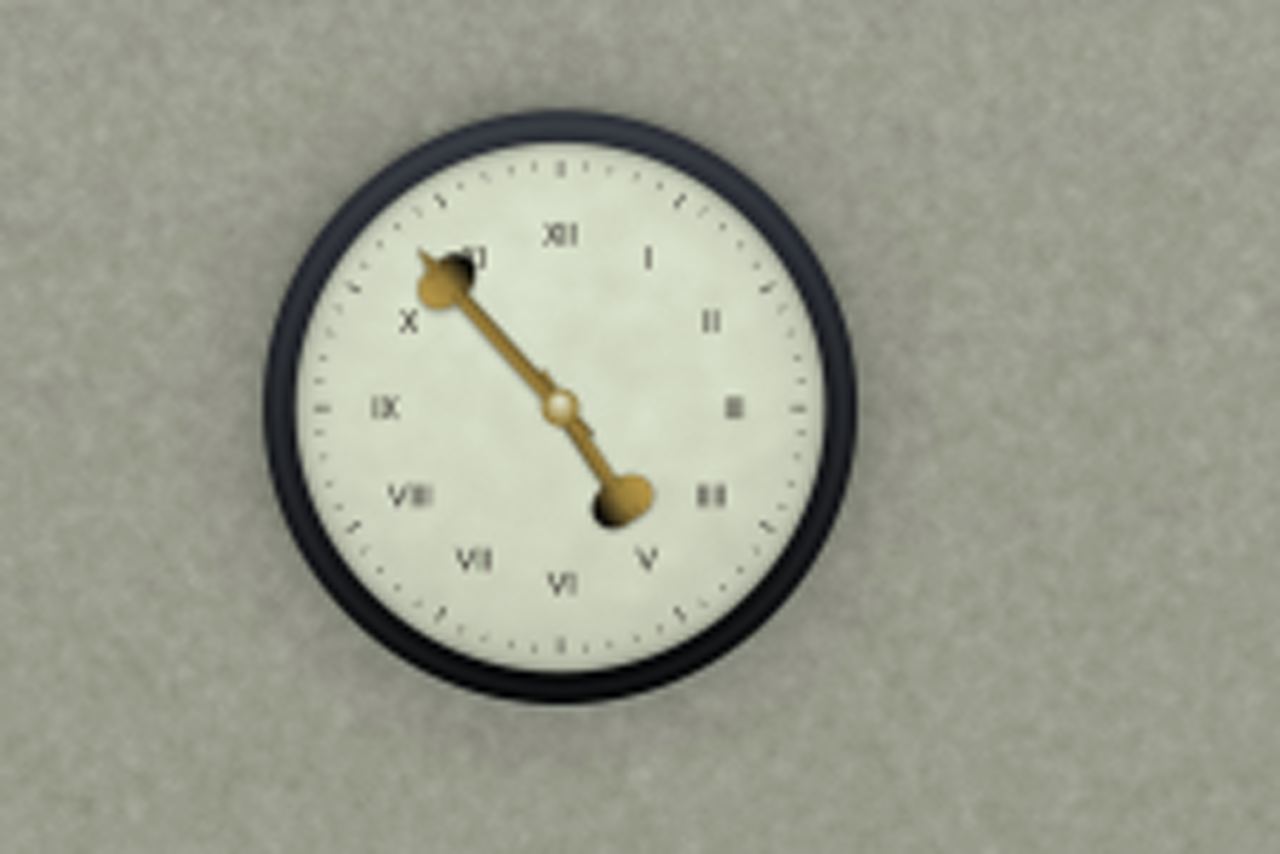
**4:53**
